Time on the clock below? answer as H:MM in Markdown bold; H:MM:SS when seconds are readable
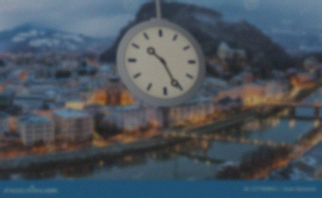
**10:26**
